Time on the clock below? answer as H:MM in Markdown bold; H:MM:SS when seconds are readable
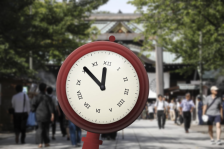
**11:51**
